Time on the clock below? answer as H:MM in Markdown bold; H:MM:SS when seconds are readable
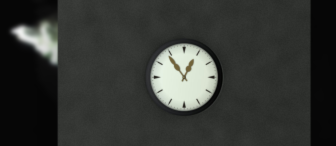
**12:54**
